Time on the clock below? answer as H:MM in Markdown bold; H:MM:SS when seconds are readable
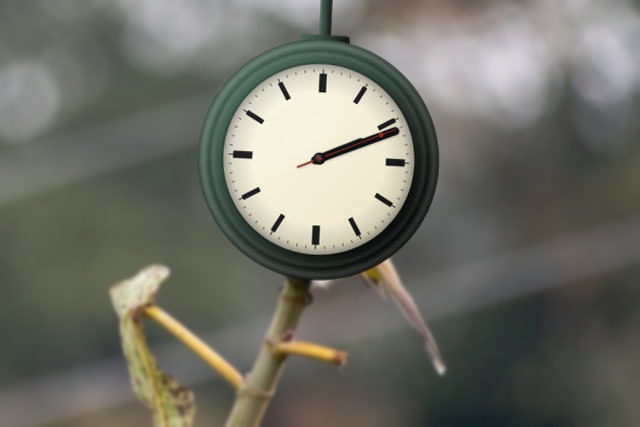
**2:11:11**
